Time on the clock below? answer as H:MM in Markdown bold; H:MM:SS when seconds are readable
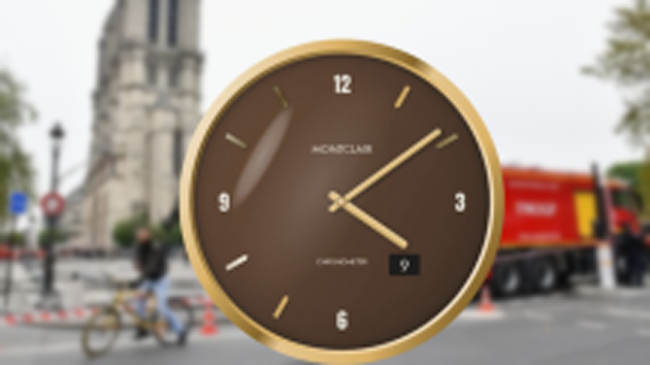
**4:09**
